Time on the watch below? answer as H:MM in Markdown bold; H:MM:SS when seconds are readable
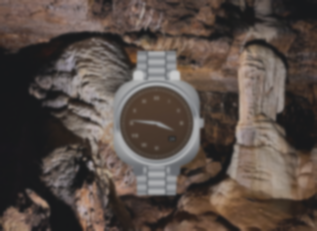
**3:46**
